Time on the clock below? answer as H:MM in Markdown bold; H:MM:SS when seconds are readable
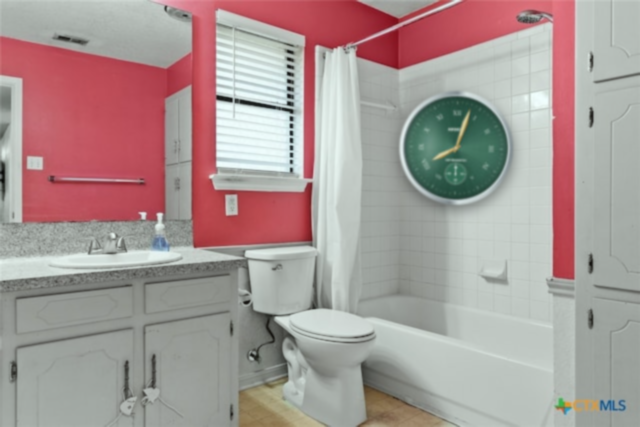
**8:03**
